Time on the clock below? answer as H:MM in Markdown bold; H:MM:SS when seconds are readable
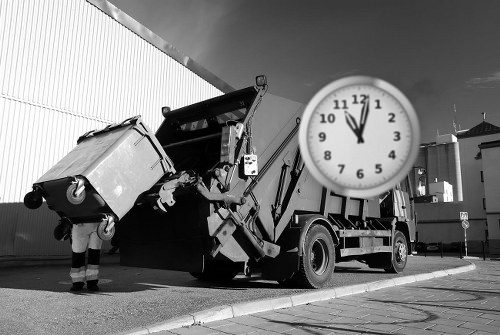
**11:02**
